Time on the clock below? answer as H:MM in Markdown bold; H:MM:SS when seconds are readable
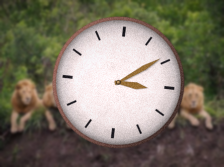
**3:09**
